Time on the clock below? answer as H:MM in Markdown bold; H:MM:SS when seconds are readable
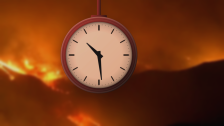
**10:29**
